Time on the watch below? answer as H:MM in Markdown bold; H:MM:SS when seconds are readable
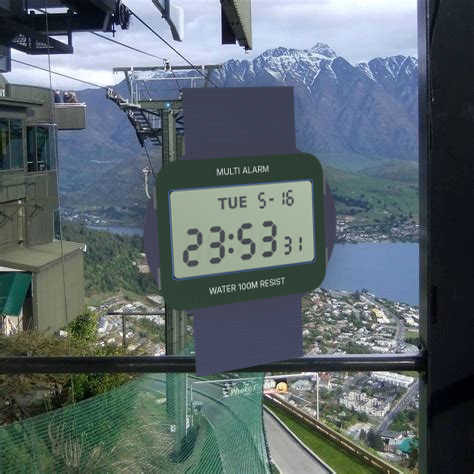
**23:53:31**
